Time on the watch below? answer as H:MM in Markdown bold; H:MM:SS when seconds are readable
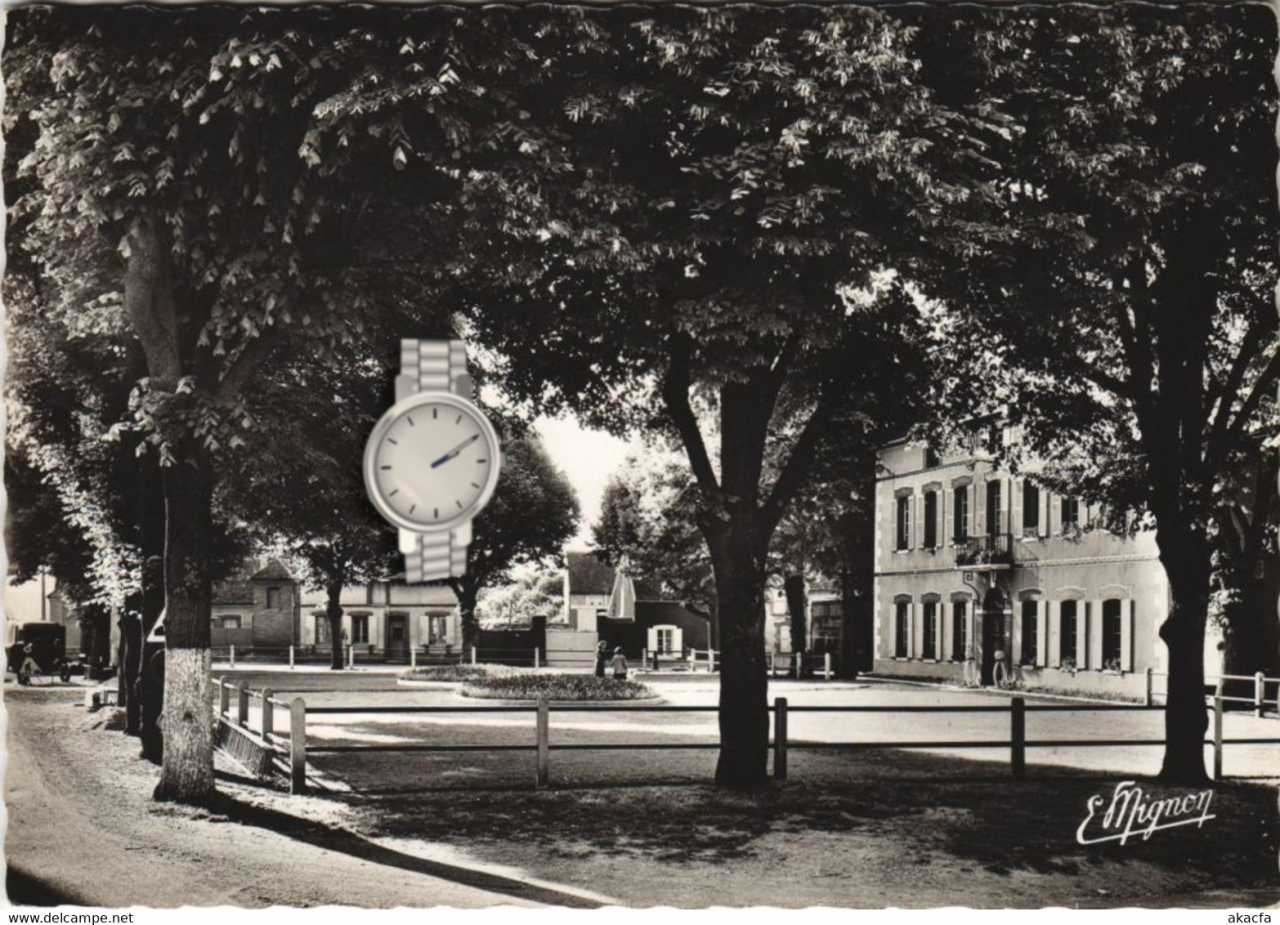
**2:10**
